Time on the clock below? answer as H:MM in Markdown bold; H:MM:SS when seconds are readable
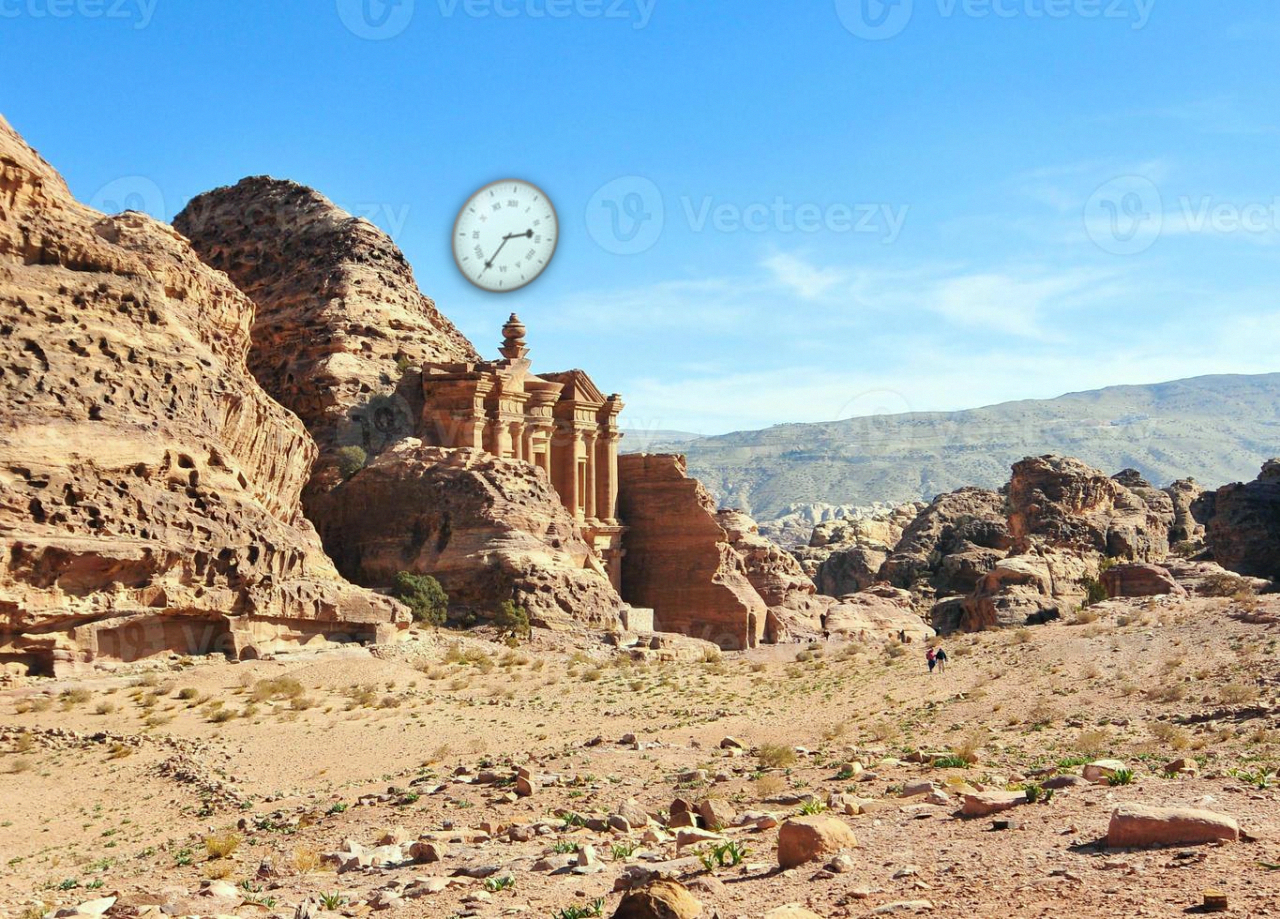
**2:35**
